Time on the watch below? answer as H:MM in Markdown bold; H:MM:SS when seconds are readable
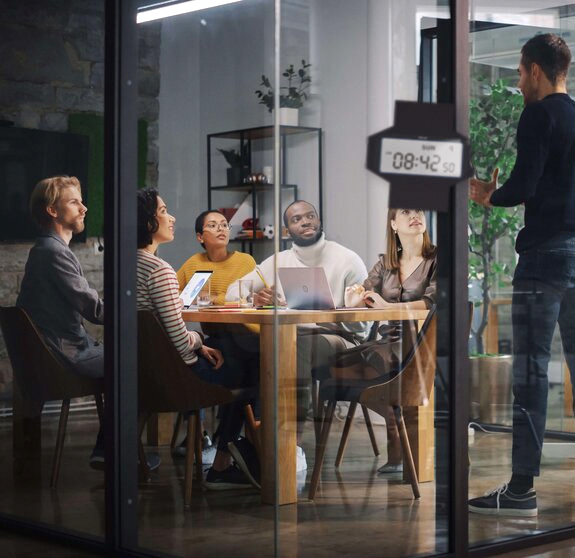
**8:42**
